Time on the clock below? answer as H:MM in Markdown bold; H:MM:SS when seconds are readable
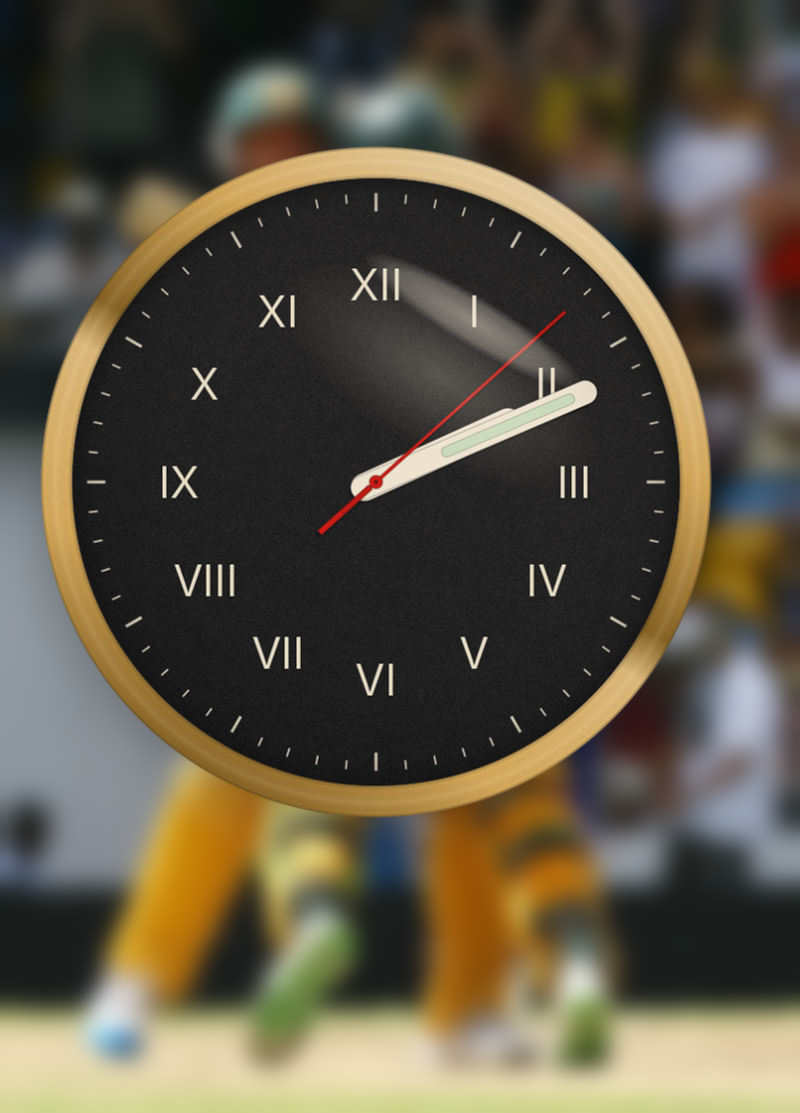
**2:11:08**
